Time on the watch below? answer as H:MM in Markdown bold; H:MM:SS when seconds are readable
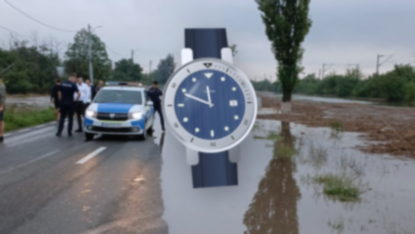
**11:49**
